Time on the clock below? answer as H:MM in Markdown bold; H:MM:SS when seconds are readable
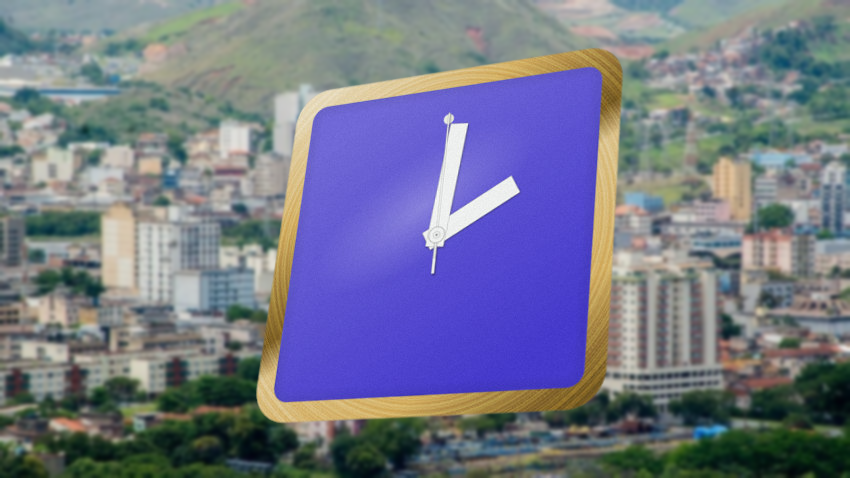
**2:01:00**
